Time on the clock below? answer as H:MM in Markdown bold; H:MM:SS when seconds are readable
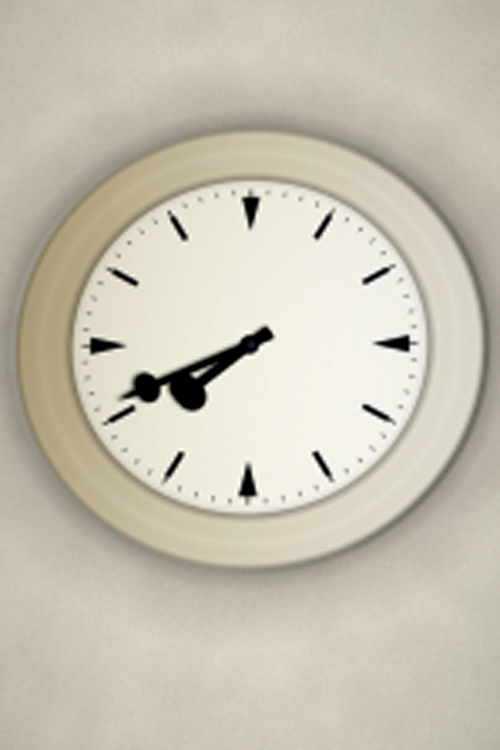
**7:41**
